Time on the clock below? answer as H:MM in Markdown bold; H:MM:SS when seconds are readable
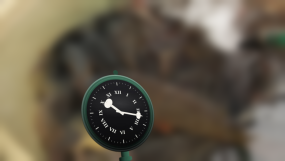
**10:17**
